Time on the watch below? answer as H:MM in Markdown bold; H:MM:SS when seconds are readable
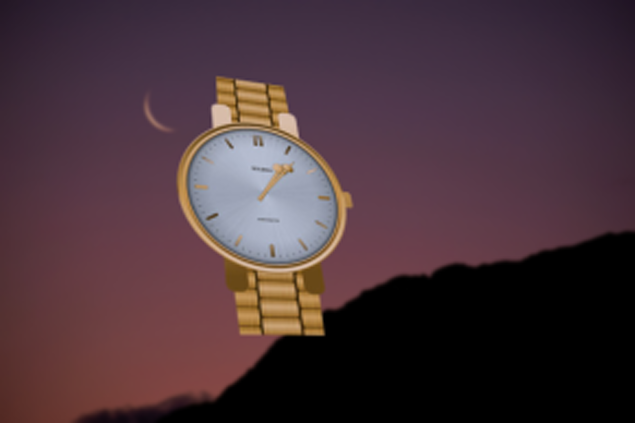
**1:07**
